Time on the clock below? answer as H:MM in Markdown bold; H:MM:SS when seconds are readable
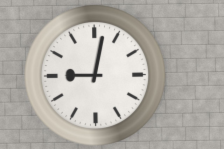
**9:02**
